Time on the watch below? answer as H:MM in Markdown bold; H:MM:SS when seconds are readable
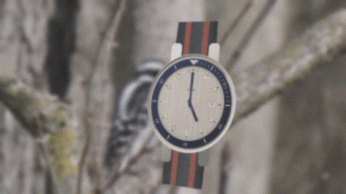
**5:00**
